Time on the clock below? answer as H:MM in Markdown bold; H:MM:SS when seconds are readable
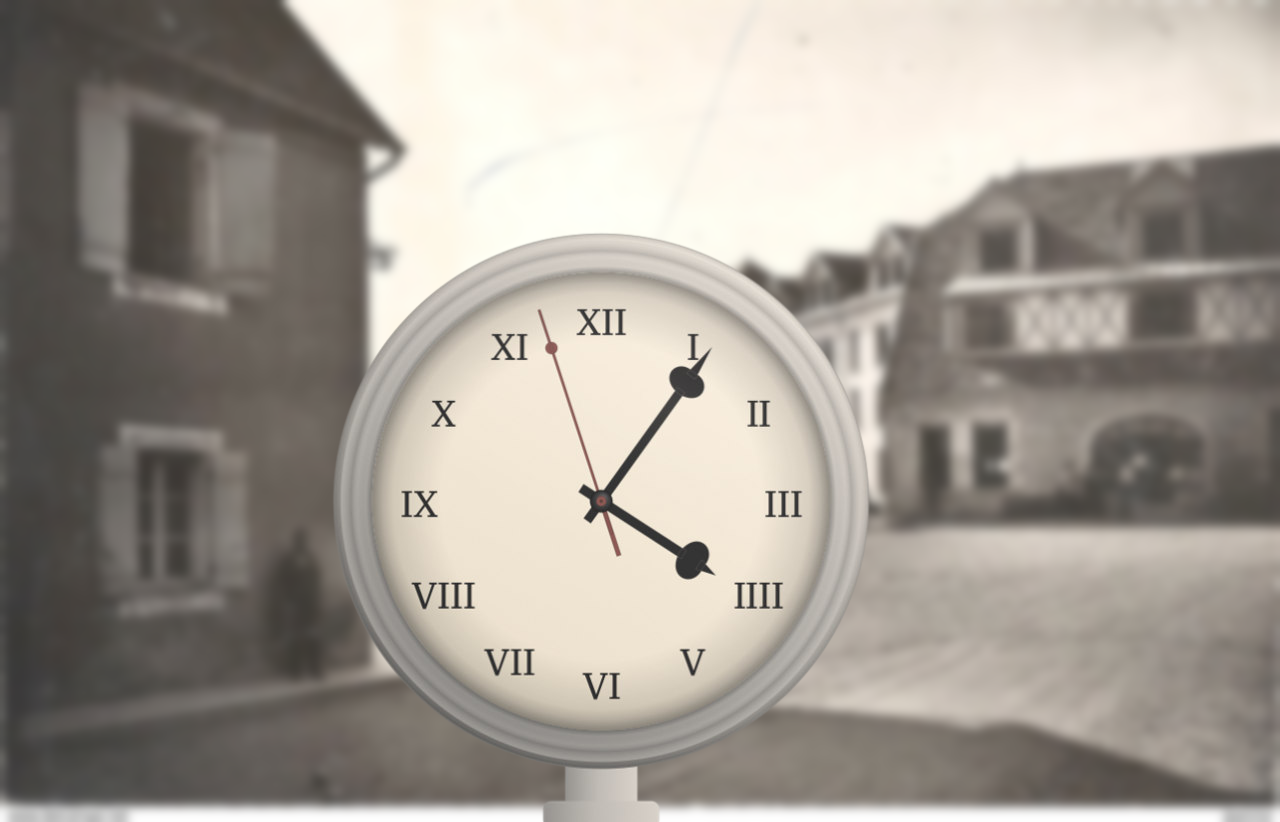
**4:05:57**
